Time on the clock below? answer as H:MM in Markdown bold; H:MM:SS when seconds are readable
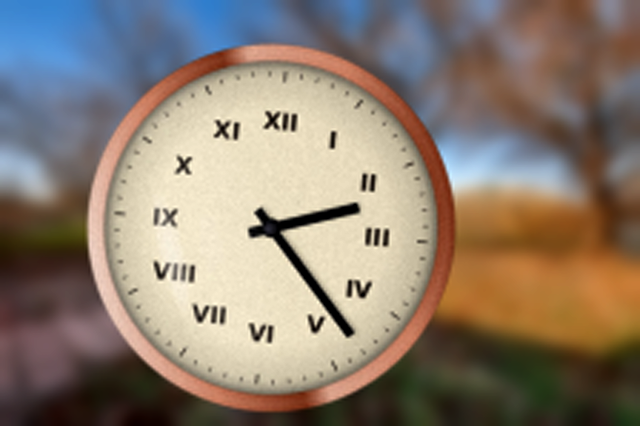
**2:23**
